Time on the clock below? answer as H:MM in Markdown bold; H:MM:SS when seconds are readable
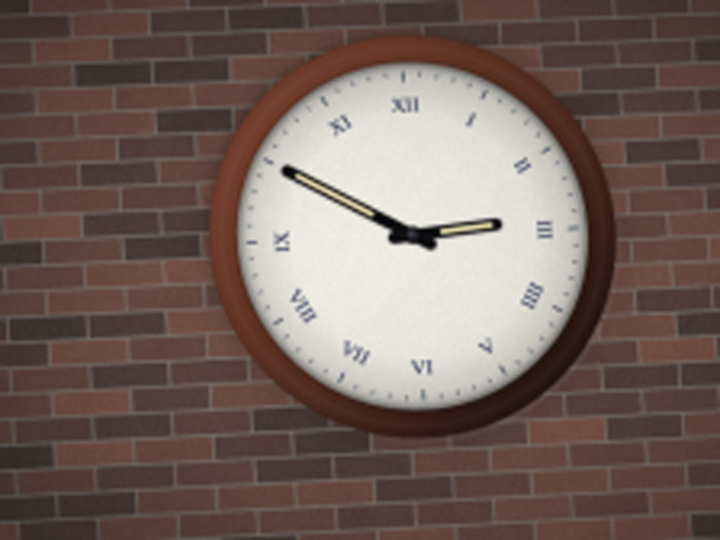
**2:50**
